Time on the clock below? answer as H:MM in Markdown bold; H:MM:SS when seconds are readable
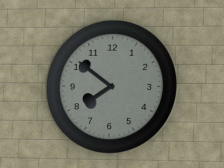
**7:51**
